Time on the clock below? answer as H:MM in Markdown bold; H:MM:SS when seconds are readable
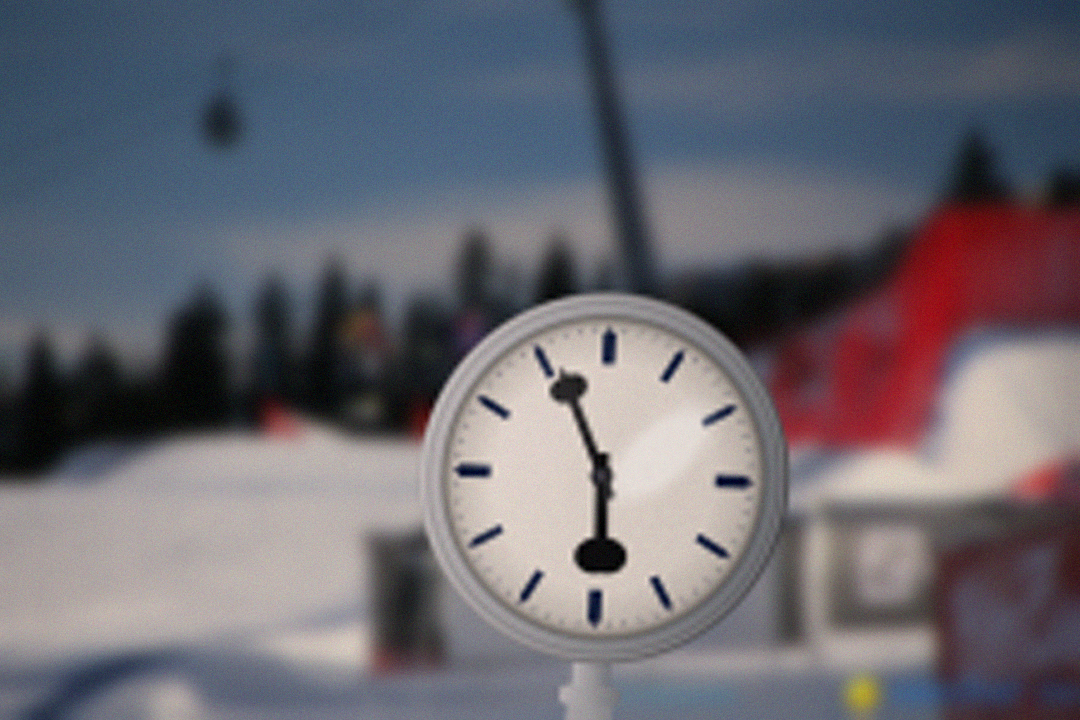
**5:56**
